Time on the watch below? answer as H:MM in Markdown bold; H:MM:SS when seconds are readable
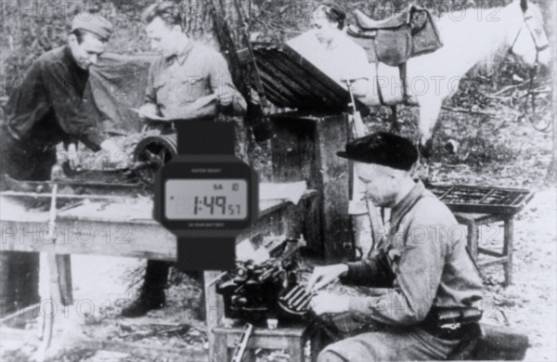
**1:49**
